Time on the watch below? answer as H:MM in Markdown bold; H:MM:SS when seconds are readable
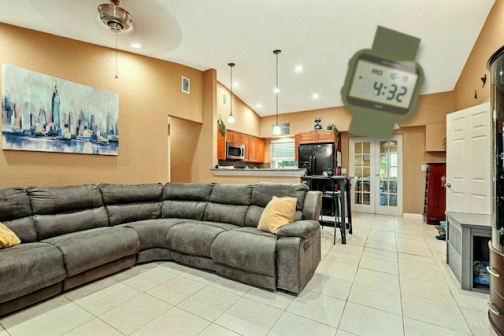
**4:32**
